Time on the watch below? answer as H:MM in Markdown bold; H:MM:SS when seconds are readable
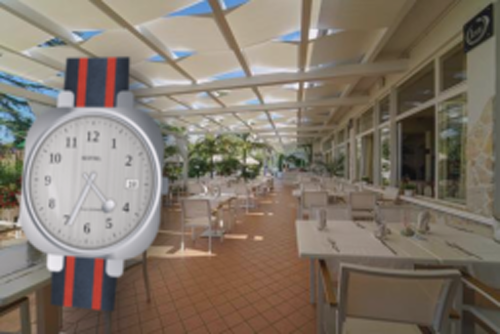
**4:34**
